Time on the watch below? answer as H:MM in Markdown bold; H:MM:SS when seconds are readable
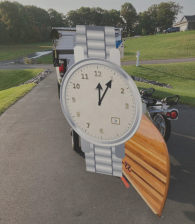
**12:05**
